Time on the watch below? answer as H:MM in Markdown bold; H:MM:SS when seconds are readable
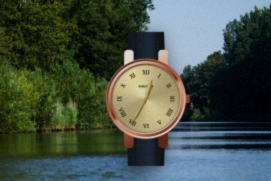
**12:35**
